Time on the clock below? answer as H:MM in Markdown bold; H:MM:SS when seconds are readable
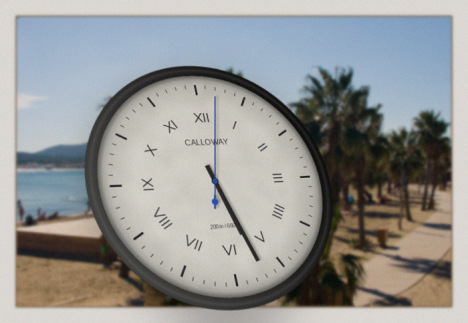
**5:27:02**
